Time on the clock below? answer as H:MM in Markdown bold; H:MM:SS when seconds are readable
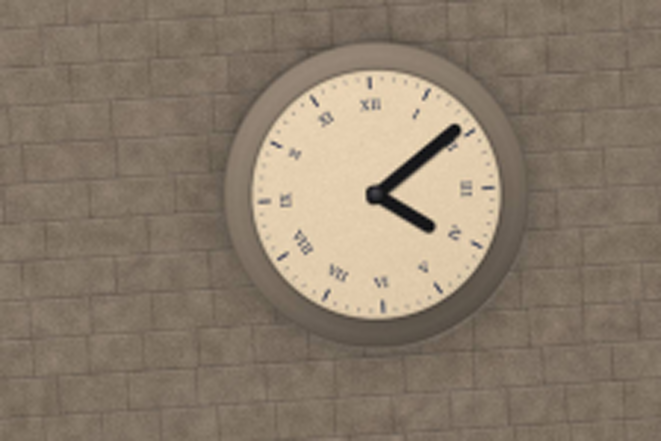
**4:09**
